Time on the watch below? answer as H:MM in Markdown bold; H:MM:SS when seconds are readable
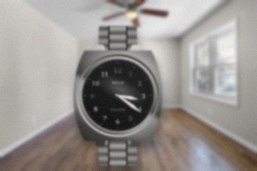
**3:21**
